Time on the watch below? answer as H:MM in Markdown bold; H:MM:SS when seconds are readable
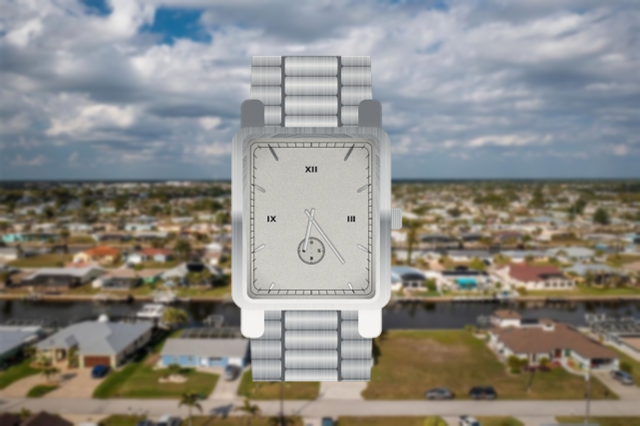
**6:24**
